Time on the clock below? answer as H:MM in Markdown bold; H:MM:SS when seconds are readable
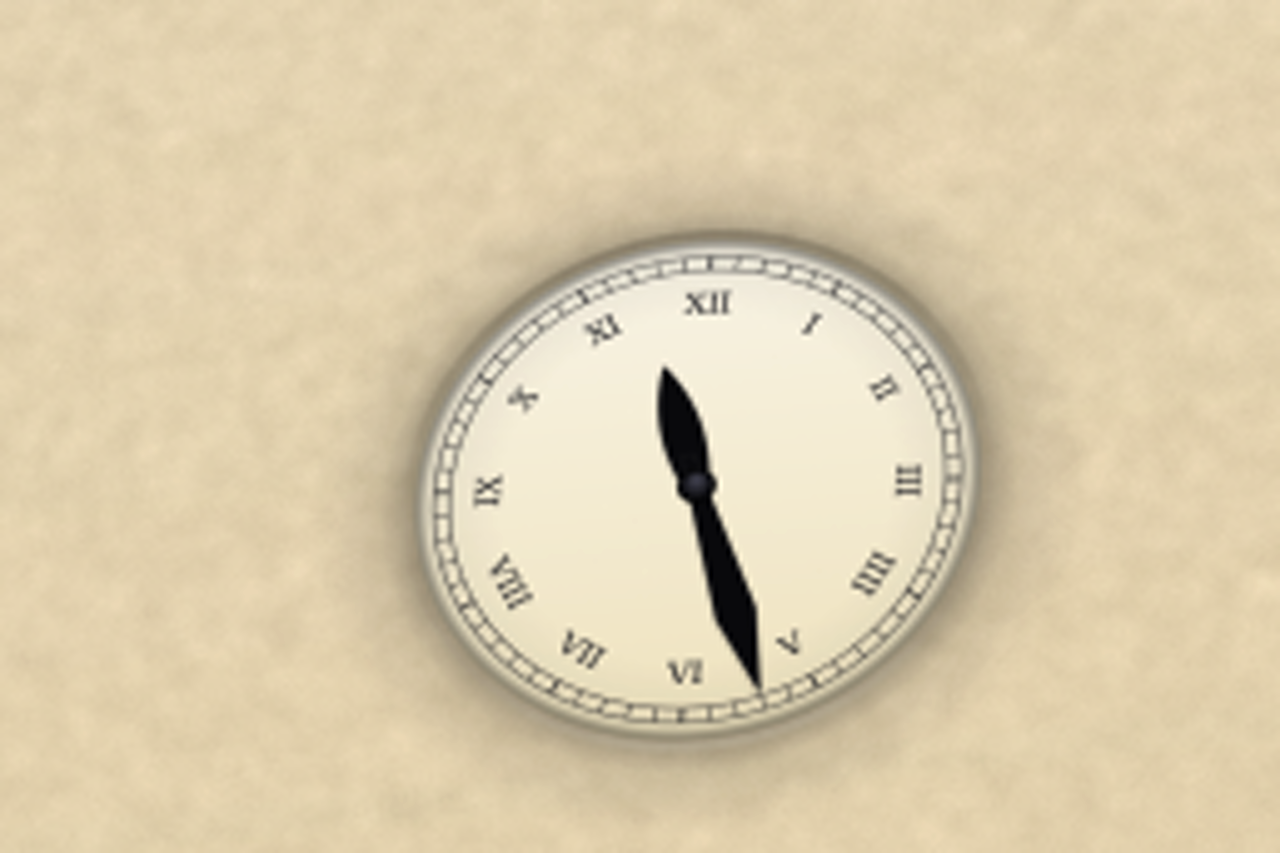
**11:27**
